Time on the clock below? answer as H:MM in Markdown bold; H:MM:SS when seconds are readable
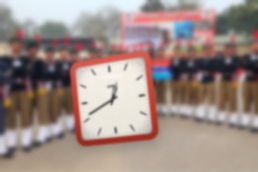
**12:41**
